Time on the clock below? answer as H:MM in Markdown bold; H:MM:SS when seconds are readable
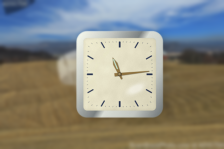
**11:14**
